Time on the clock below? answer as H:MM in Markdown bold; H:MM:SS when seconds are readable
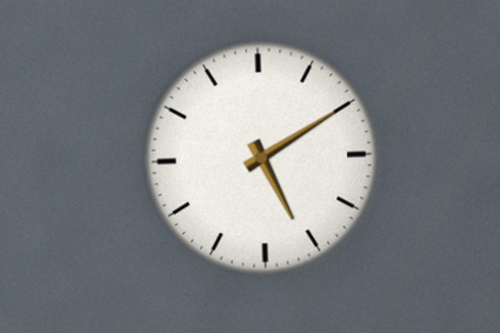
**5:10**
